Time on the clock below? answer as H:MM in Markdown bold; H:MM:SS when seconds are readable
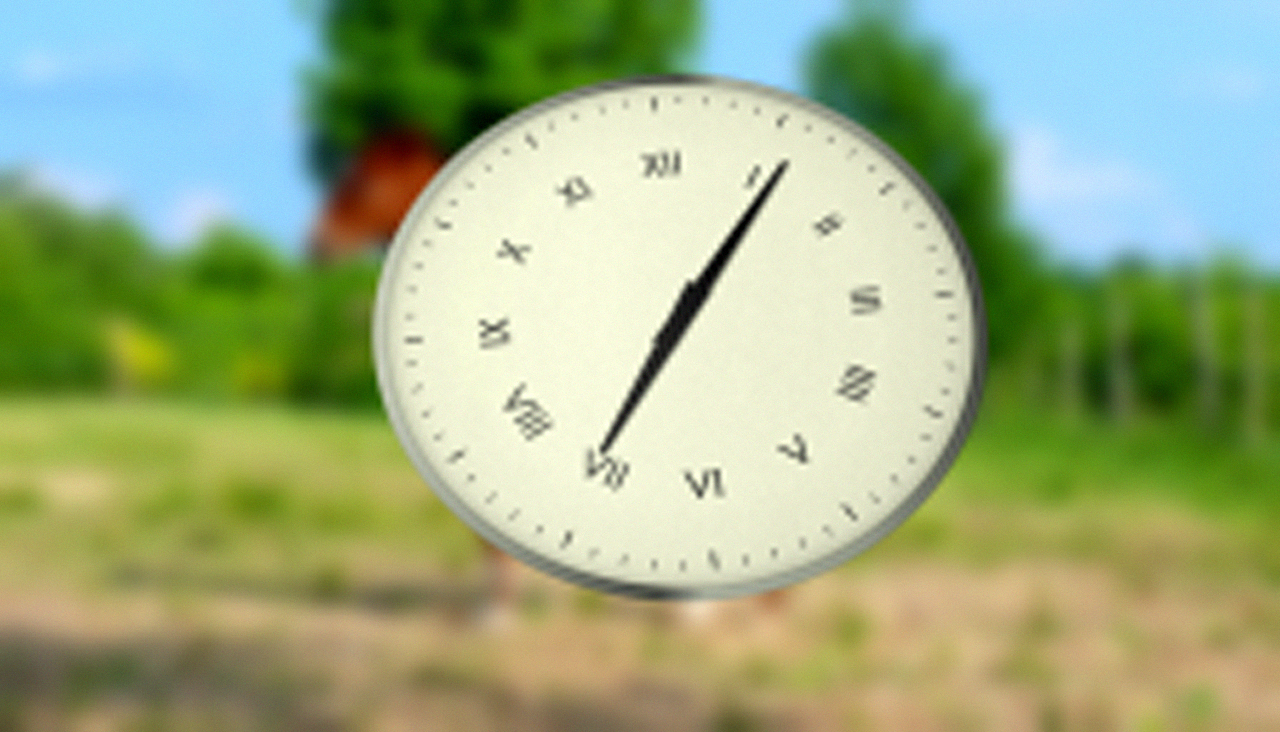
**7:06**
